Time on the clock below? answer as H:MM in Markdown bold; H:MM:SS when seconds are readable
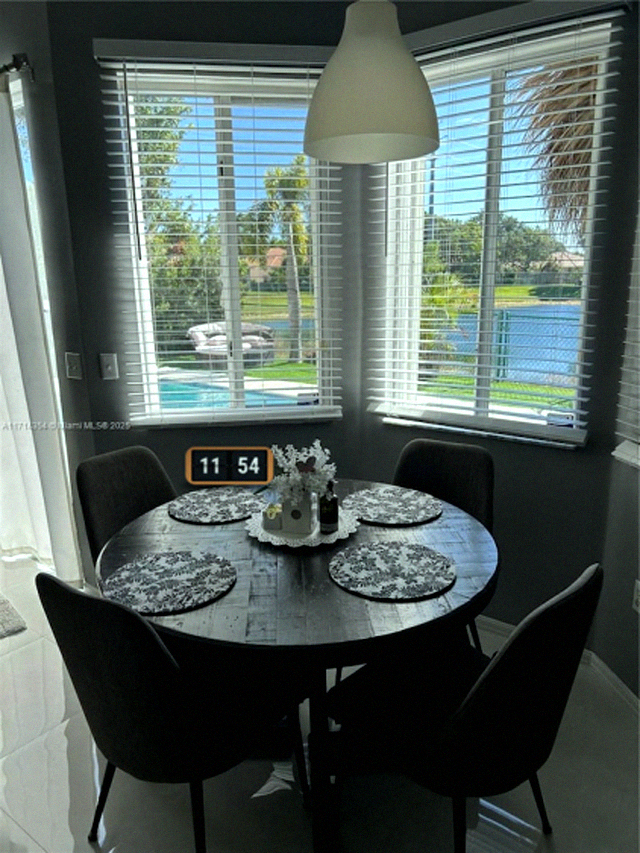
**11:54**
